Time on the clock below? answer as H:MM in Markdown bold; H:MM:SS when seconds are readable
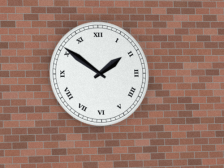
**1:51**
